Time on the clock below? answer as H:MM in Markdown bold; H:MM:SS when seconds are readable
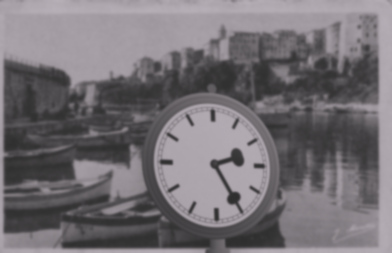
**2:25**
